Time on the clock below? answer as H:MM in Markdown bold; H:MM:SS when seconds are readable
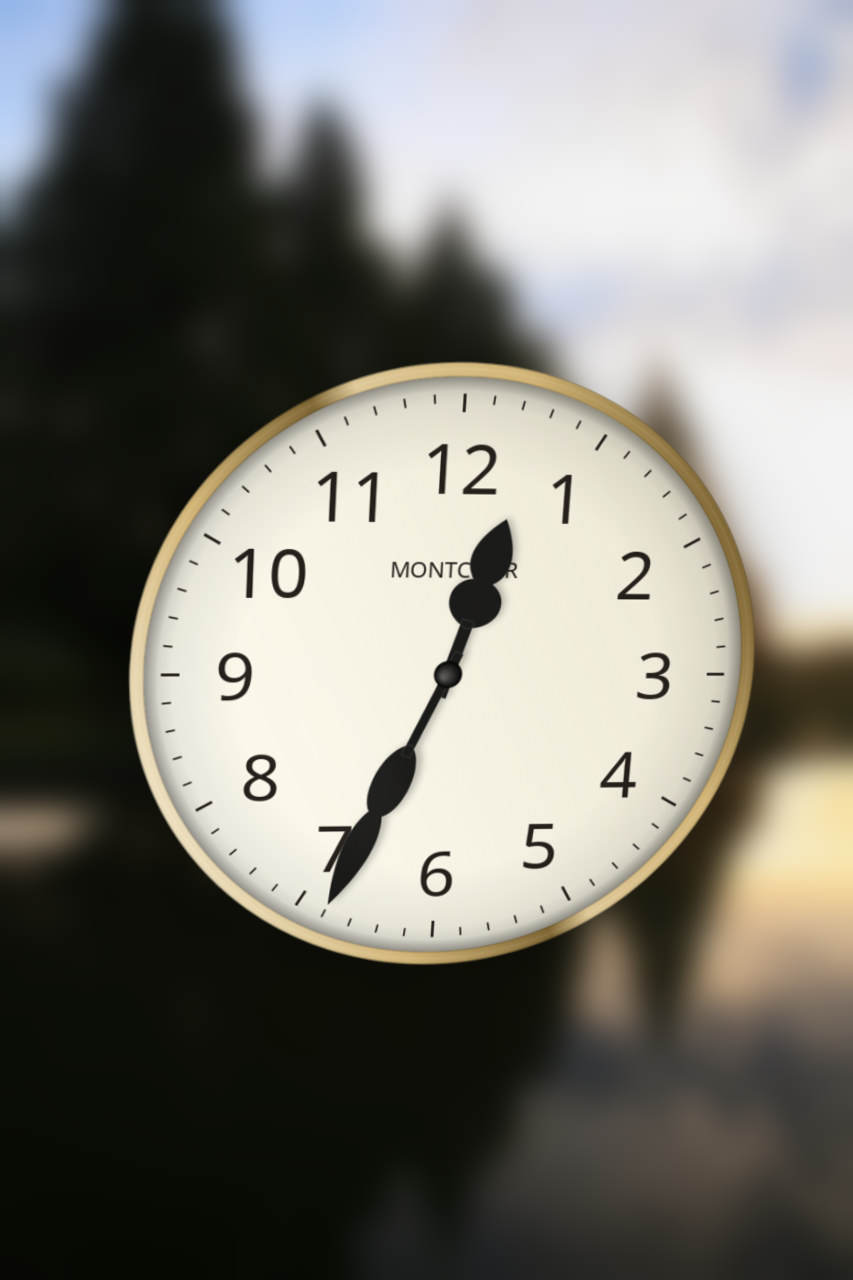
**12:34**
